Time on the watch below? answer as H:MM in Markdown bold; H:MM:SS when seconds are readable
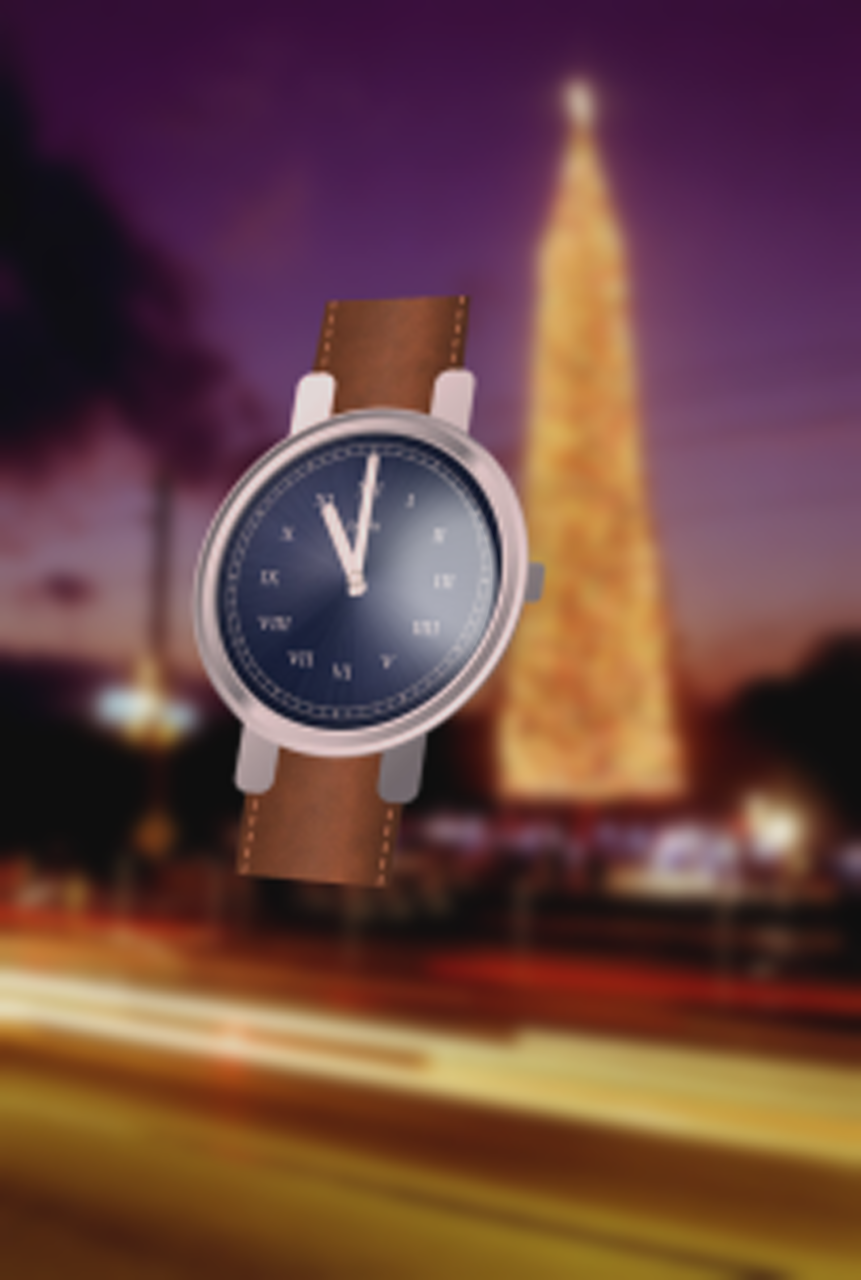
**11:00**
